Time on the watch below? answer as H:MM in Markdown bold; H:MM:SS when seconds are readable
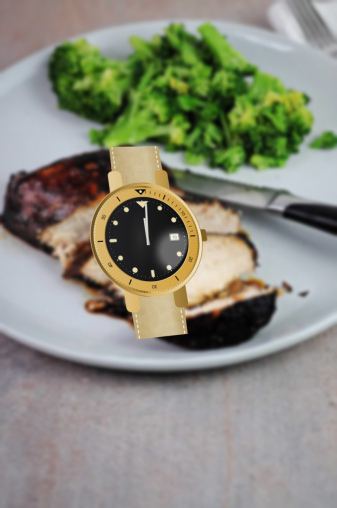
**12:01**
